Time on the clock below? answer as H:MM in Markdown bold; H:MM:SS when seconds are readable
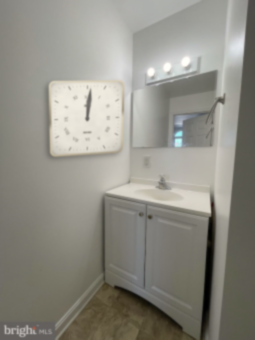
**12:01**
